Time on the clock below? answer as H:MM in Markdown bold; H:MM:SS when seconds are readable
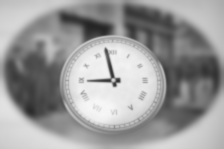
**8:58**
